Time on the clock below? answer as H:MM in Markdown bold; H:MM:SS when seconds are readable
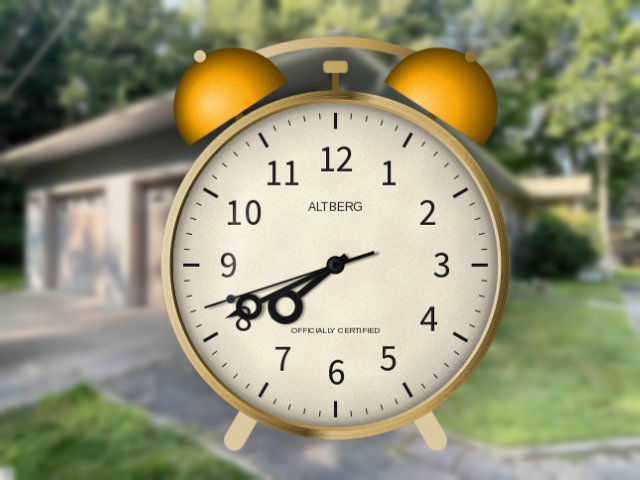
**7:40:42**
